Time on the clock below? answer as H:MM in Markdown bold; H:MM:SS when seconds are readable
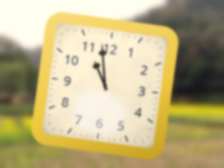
**10:58**
